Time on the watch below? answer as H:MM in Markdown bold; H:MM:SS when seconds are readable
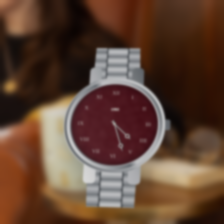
**4:27**
